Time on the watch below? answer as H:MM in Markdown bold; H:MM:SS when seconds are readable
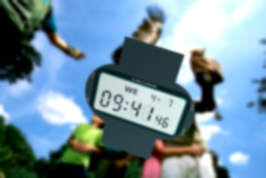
**9:41:46**
